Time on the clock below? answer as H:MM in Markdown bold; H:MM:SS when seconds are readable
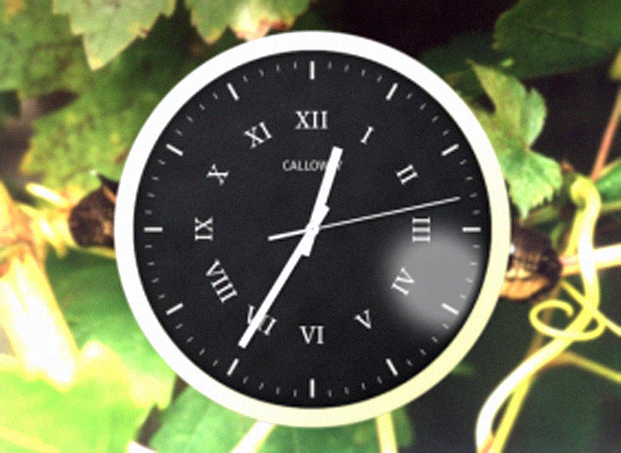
**12:35:13**
